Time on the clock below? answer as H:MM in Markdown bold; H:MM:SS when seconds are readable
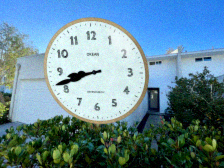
**8:42**
